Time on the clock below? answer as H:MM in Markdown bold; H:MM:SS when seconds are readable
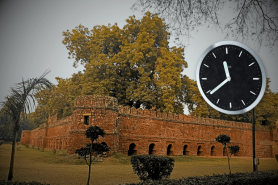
**11:39**
